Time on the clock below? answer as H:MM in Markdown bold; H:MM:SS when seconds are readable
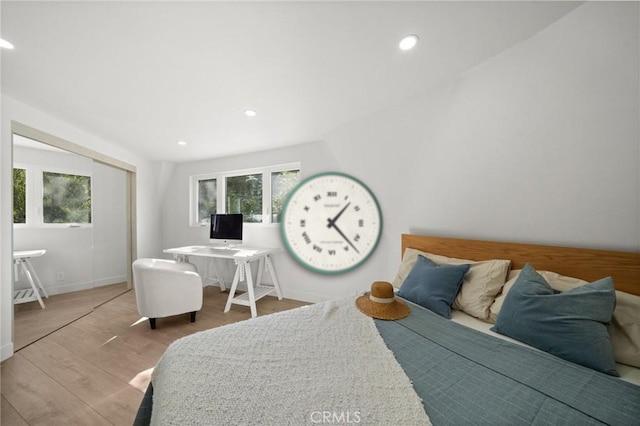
**1:23**
